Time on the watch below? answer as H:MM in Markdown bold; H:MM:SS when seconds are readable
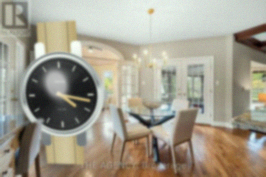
**4:17**
